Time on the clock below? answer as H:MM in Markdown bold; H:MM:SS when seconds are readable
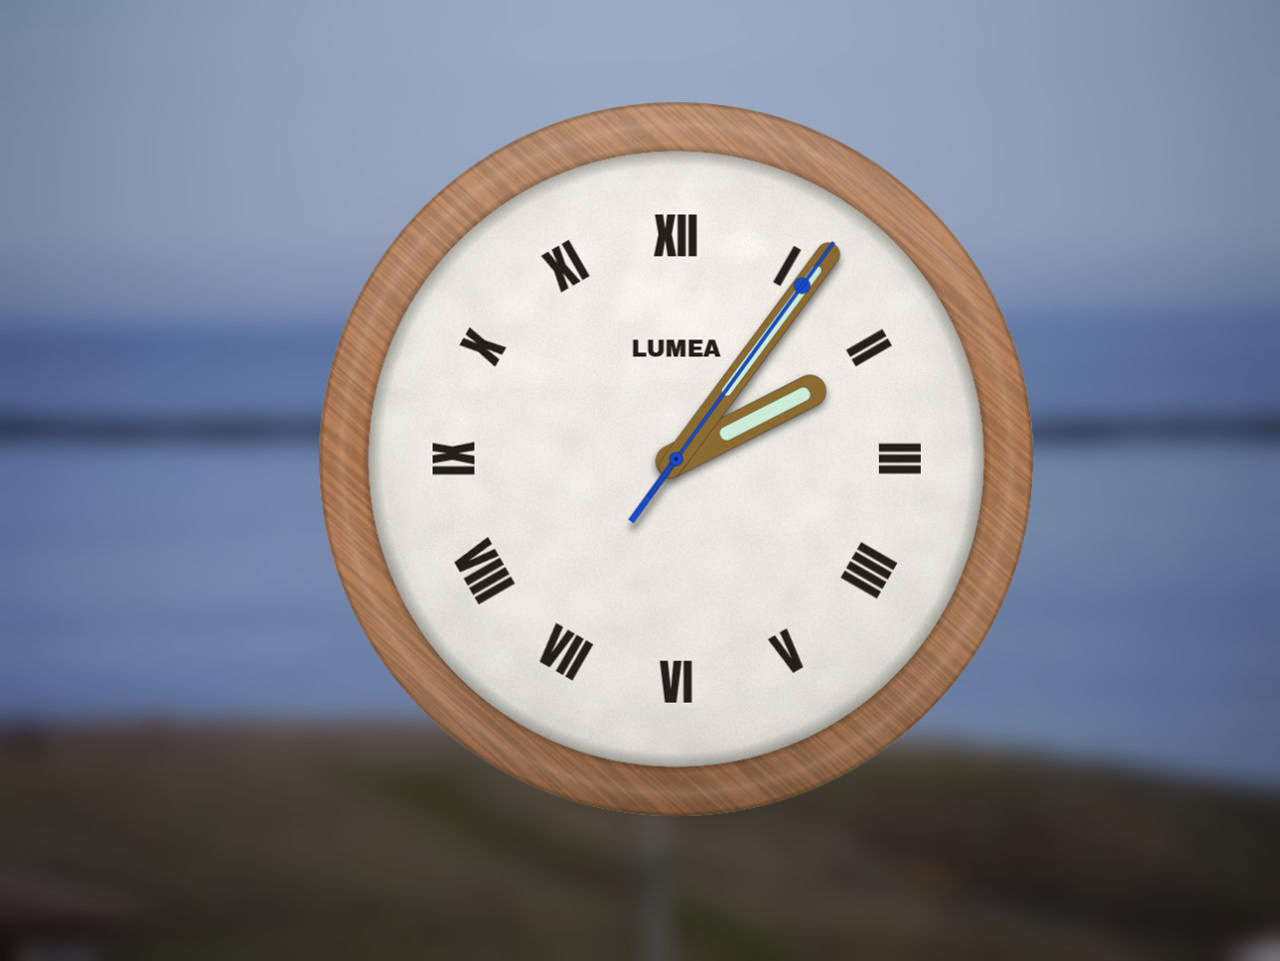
**2:06:06**
